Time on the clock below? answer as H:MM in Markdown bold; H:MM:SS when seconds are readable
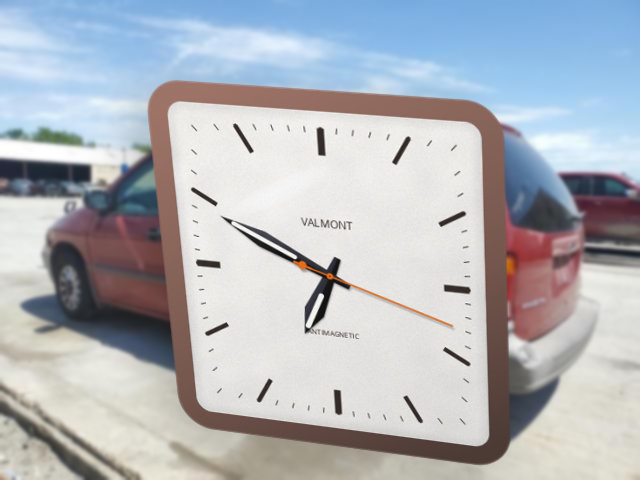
**6:49:18**
